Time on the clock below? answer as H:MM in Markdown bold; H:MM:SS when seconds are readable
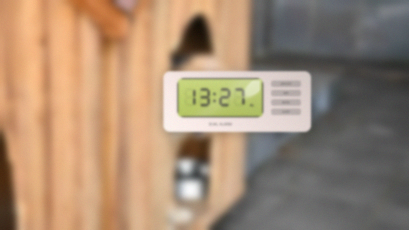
**13:27**
